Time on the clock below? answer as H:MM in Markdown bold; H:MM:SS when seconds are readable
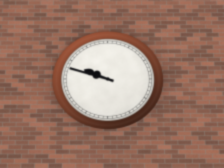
**9:48**
